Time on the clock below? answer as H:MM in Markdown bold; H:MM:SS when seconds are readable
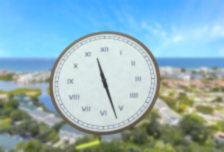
**11:27**
